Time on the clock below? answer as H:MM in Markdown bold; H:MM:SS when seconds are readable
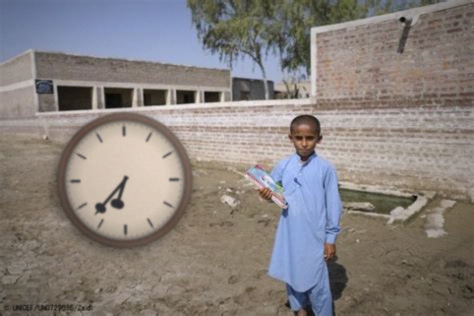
**6:37**
